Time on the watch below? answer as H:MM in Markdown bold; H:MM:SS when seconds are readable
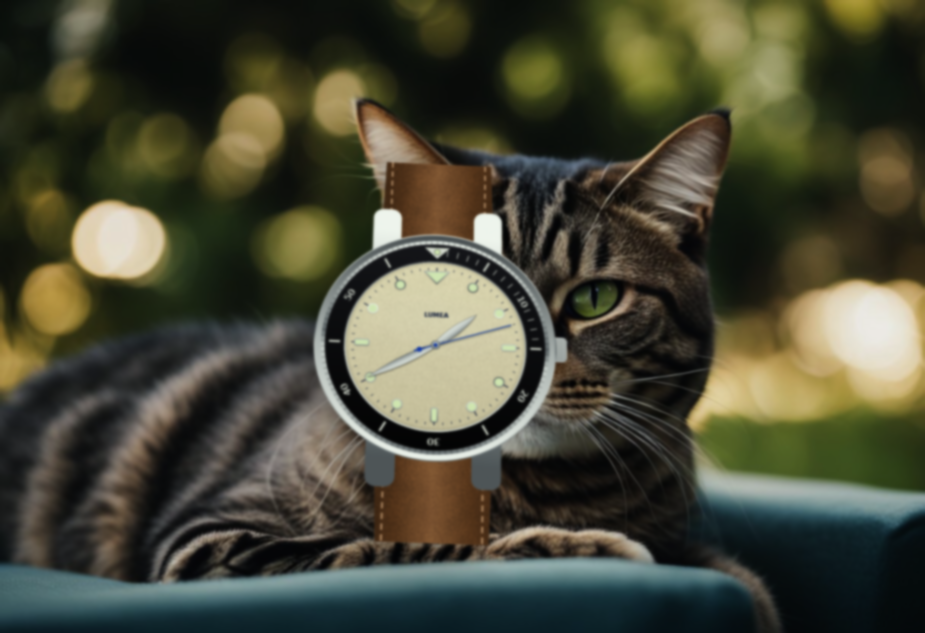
**1:40:12**
